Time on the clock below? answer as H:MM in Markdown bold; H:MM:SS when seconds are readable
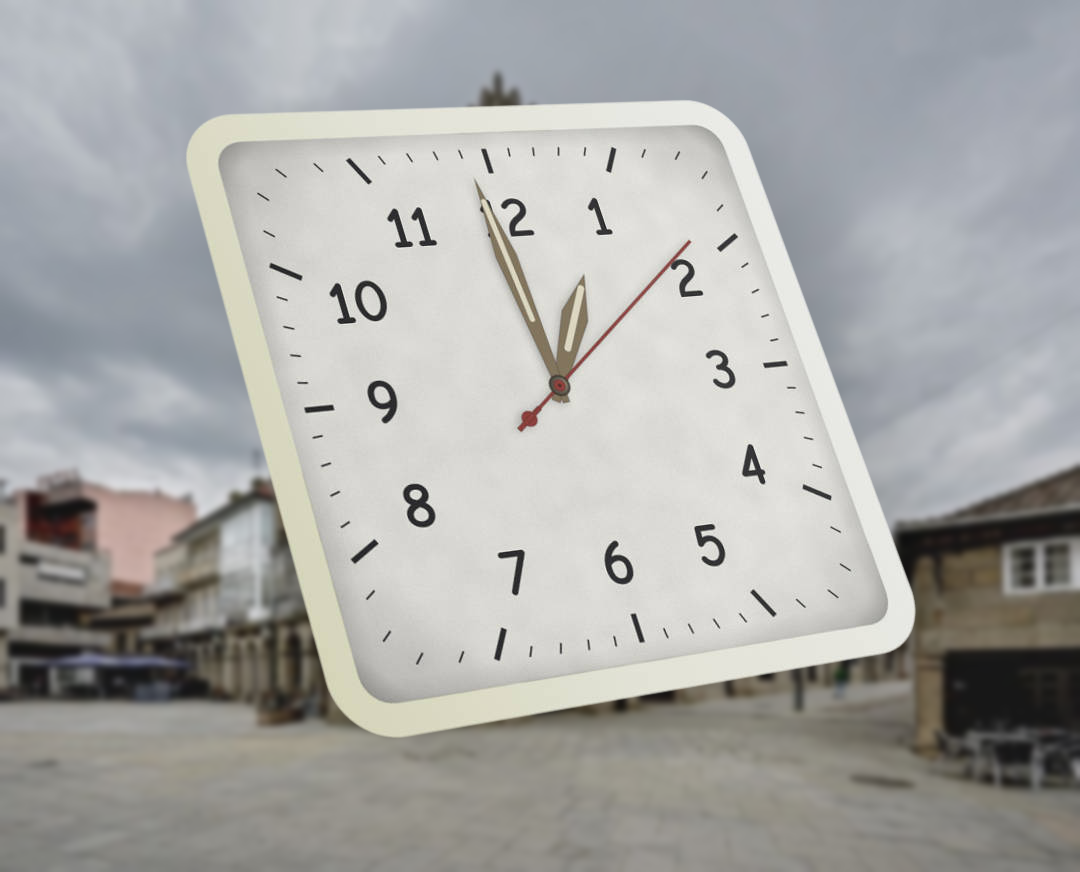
**12:59:09**
